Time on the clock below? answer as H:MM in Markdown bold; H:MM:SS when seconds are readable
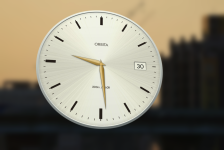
**9:29**
